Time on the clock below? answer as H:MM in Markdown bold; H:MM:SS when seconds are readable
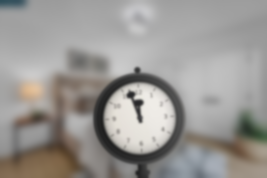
**11:57**
